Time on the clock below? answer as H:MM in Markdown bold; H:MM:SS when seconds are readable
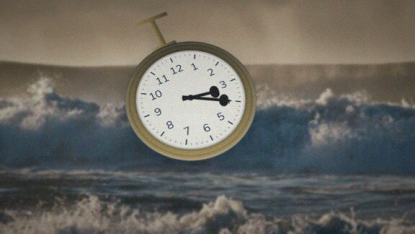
**3:20**
